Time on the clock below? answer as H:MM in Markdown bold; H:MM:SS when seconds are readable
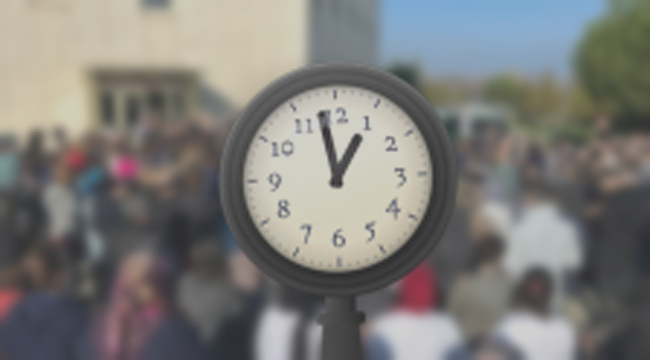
**12:58**
